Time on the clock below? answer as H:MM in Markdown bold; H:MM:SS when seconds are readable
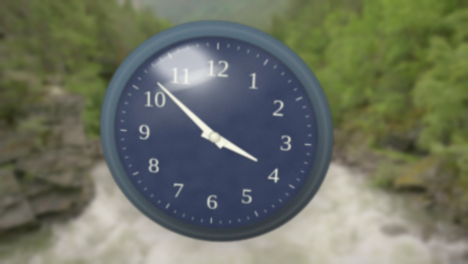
**3:52**
